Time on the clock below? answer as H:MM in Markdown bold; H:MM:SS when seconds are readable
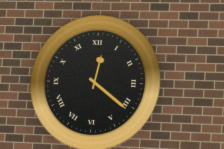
**12:21**
